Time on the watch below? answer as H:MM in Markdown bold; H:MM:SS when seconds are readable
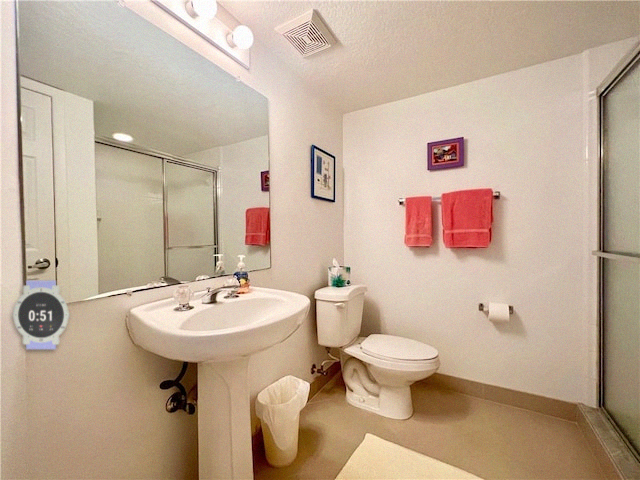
**0:51**
